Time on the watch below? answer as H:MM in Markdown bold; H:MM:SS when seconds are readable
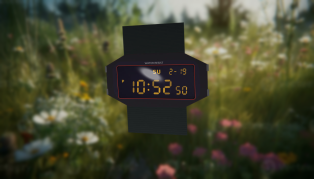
**10:52:50**
